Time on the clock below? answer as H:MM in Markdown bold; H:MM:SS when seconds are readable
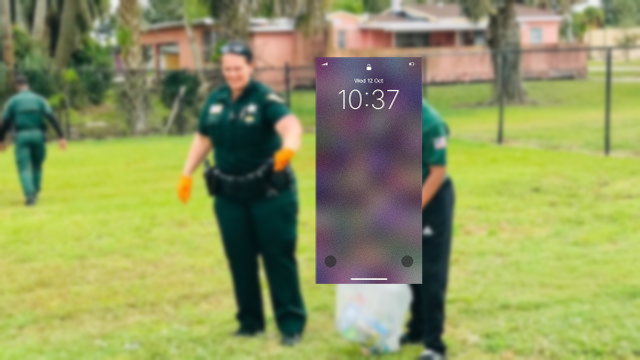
**10:37**
